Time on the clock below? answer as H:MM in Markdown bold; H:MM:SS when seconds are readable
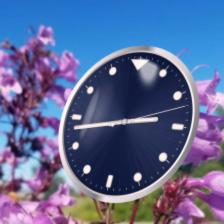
**2:43:12**
